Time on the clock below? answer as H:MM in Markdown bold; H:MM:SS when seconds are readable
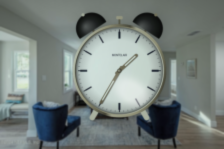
**1:35**
